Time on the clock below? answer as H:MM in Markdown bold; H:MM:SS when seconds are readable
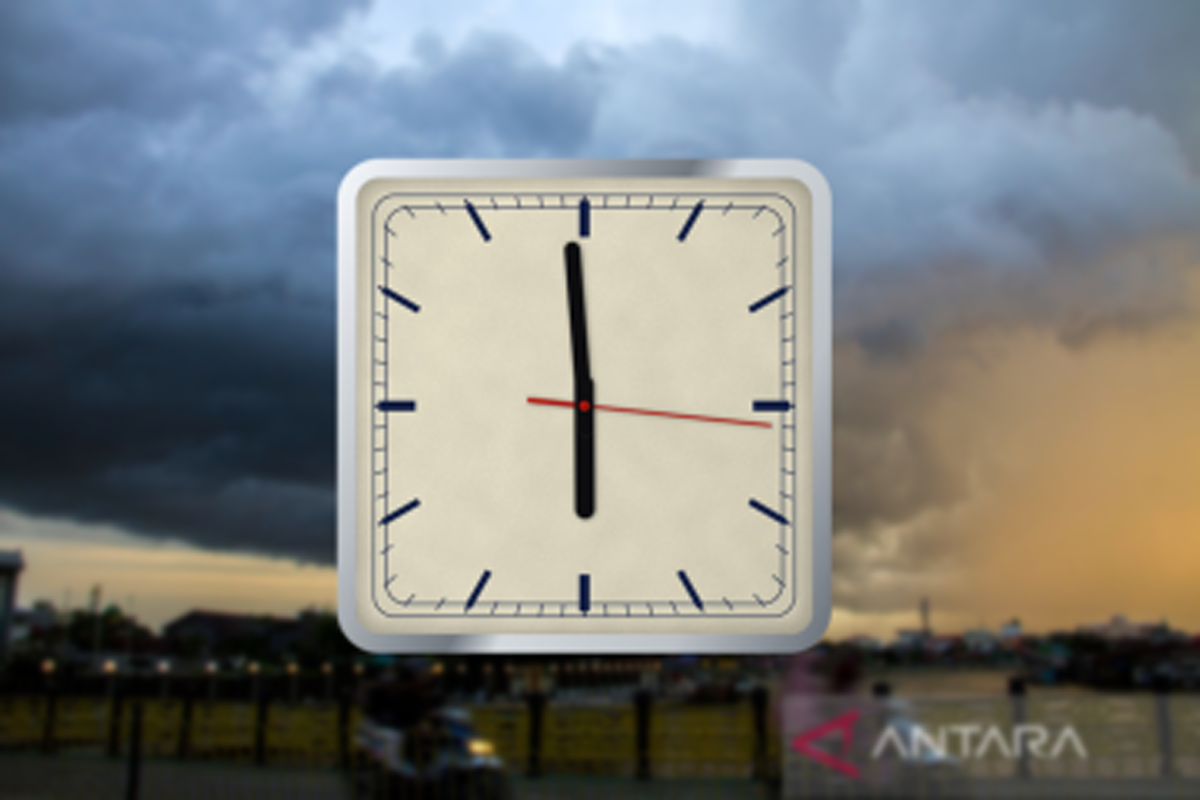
**5:59:16**
